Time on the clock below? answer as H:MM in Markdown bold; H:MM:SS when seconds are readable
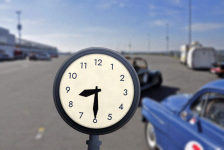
**8:30**
